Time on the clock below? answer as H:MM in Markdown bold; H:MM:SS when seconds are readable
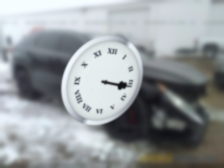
**3:16**
